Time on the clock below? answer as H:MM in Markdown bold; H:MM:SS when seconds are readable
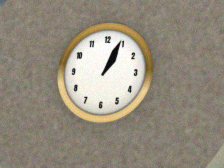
**1:04**
